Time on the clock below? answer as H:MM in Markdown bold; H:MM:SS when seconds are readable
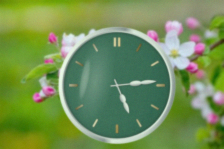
**5:14**
